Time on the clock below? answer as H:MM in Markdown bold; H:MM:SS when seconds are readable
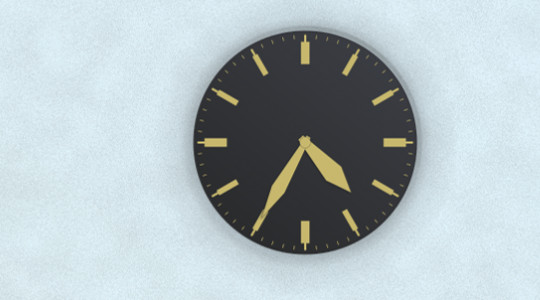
**4:35**
